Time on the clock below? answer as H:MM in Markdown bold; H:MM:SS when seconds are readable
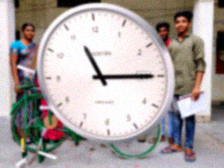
**11:15**
